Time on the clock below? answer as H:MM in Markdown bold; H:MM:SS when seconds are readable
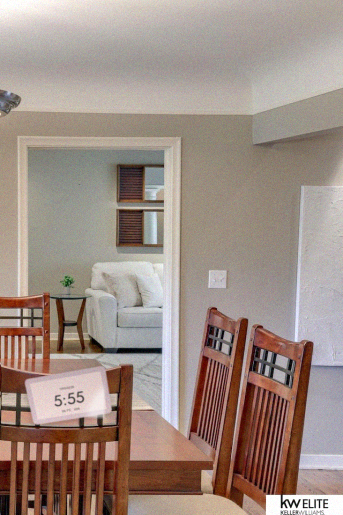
**5:55**
